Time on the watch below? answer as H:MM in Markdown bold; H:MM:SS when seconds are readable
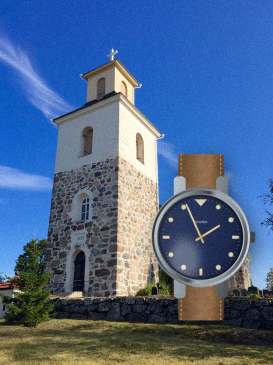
**1:56**
